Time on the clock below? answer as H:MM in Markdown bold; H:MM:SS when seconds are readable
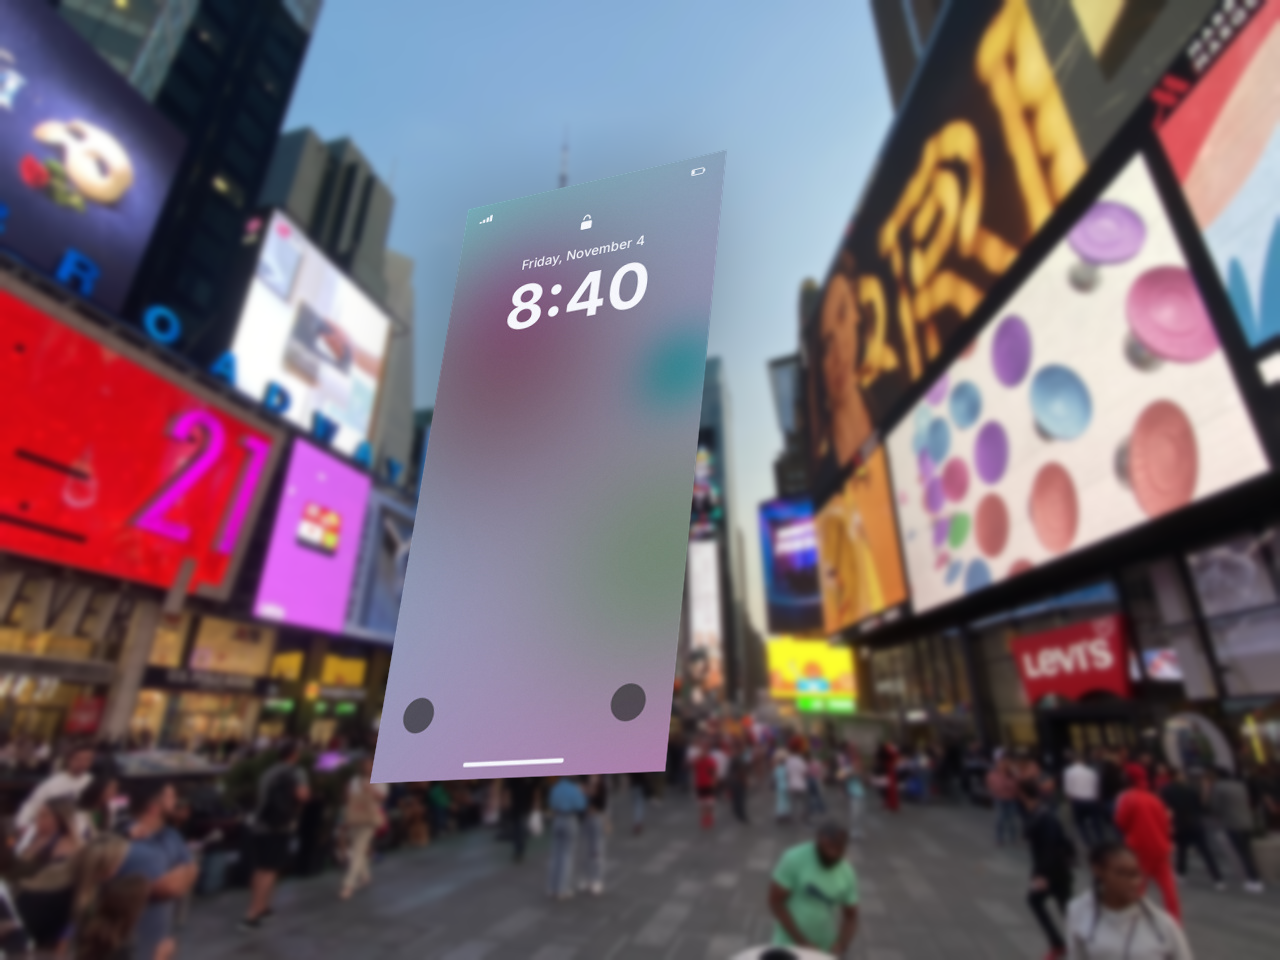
**8:40**
